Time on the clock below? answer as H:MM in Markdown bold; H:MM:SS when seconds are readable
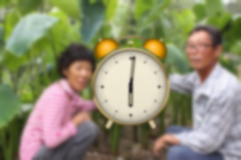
**6:01**
